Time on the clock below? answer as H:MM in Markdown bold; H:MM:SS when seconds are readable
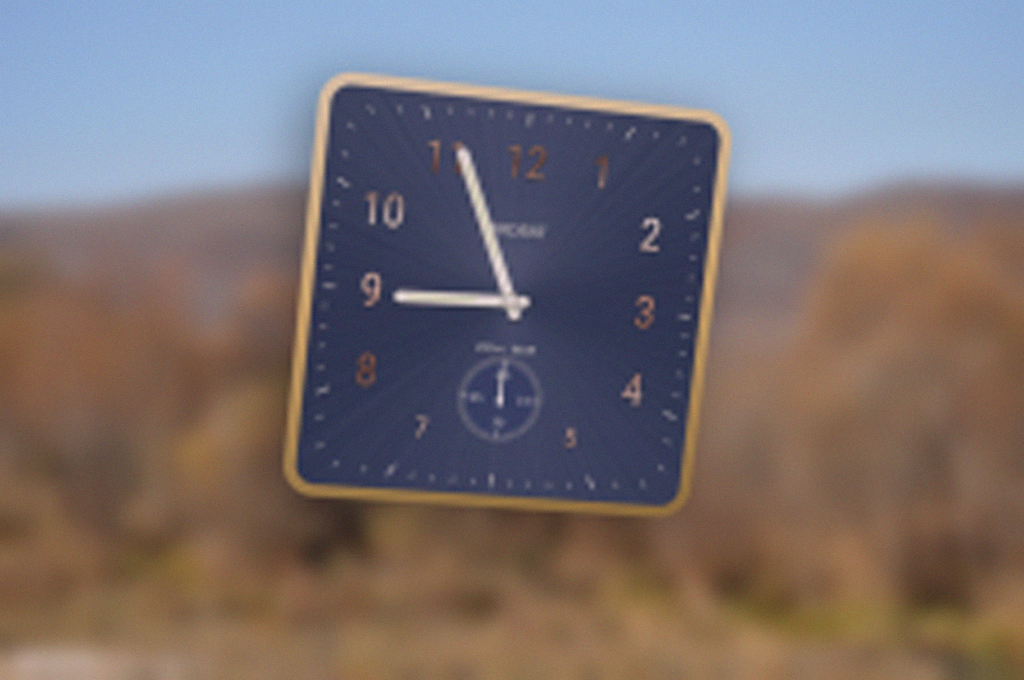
**8:56**
